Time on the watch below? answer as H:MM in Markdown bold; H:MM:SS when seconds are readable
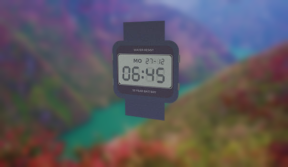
**6:45**
